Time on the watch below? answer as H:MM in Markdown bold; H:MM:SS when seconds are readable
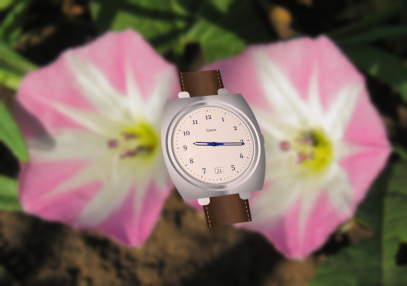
**9:16**
